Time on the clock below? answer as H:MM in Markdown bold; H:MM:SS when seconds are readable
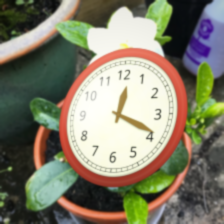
**12:19**
